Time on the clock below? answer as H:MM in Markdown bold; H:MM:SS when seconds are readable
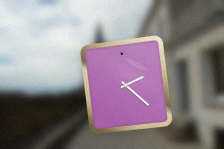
**2:23**
